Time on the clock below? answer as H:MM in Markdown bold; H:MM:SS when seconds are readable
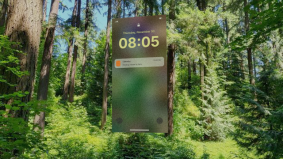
**8:05**
